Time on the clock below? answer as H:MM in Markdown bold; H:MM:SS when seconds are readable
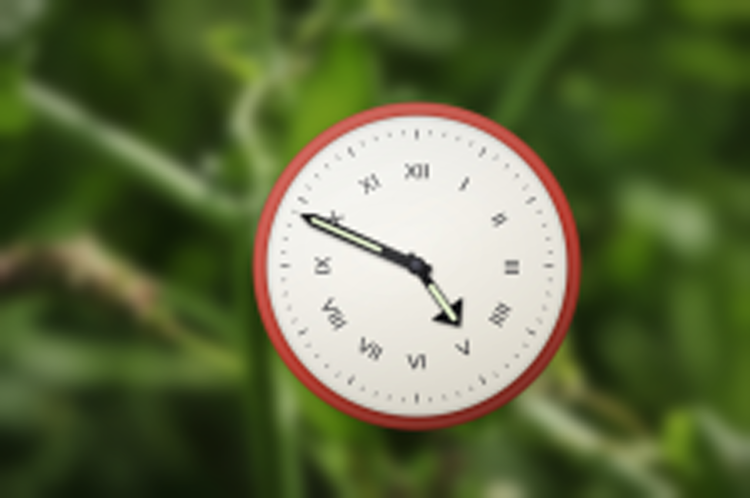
**4:49**
